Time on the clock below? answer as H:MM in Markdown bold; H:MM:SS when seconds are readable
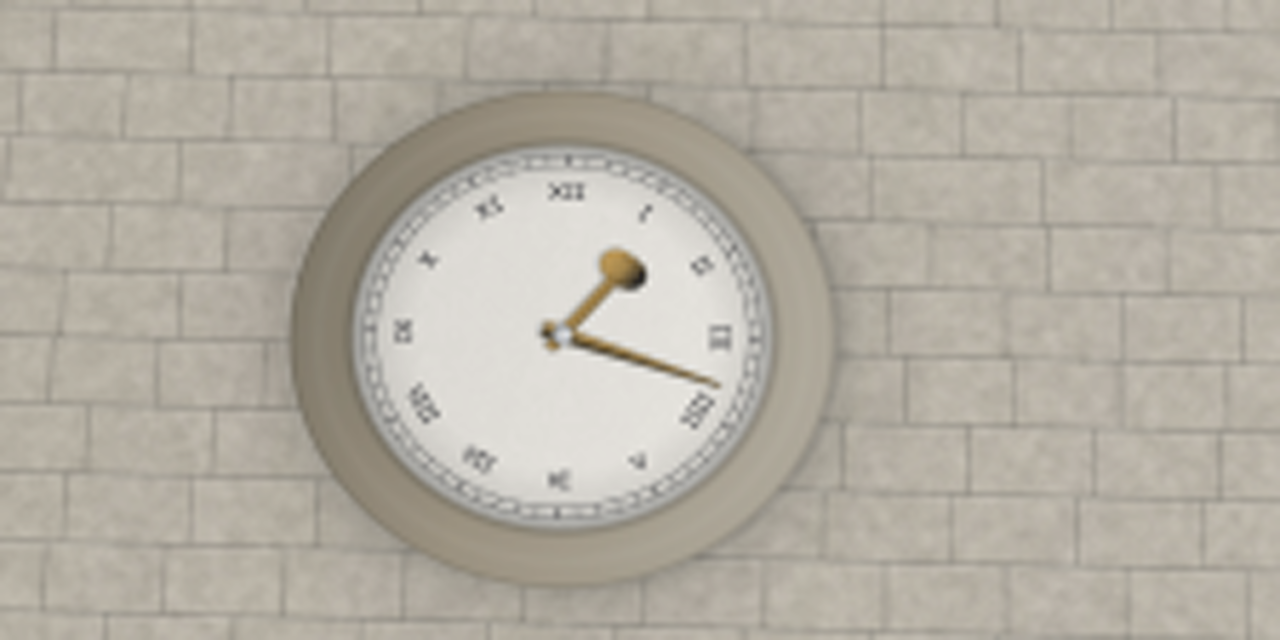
**1:18**
